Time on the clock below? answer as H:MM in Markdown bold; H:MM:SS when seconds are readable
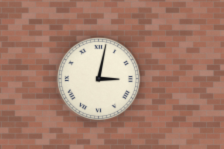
**3:02**
